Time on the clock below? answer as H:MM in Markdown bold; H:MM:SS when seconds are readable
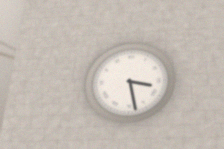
**3:28**
